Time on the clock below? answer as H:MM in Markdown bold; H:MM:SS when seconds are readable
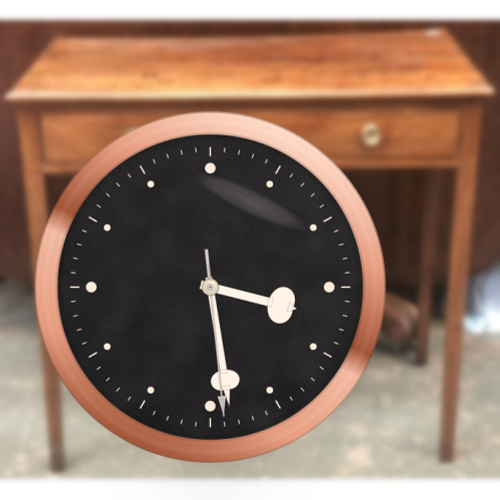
**3:28:29**
